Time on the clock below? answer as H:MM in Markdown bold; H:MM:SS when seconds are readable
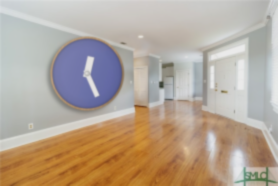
**12:26**
